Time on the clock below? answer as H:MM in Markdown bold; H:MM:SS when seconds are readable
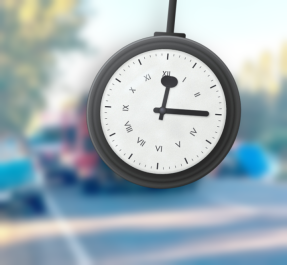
**12:15**
